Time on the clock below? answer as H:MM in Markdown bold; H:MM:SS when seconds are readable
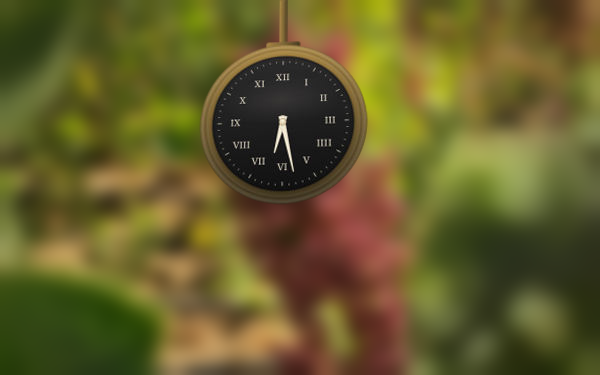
**6:28**
